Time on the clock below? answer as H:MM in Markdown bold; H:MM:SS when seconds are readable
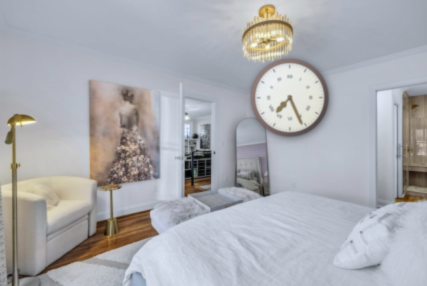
**7:26**
